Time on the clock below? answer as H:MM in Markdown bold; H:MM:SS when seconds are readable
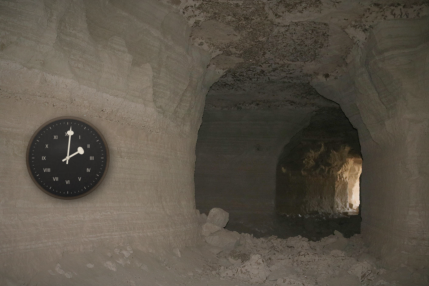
**2:01**
